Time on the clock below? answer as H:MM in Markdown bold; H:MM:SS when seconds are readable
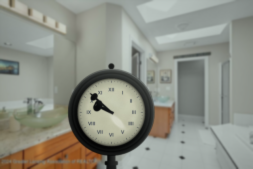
**9:52**
